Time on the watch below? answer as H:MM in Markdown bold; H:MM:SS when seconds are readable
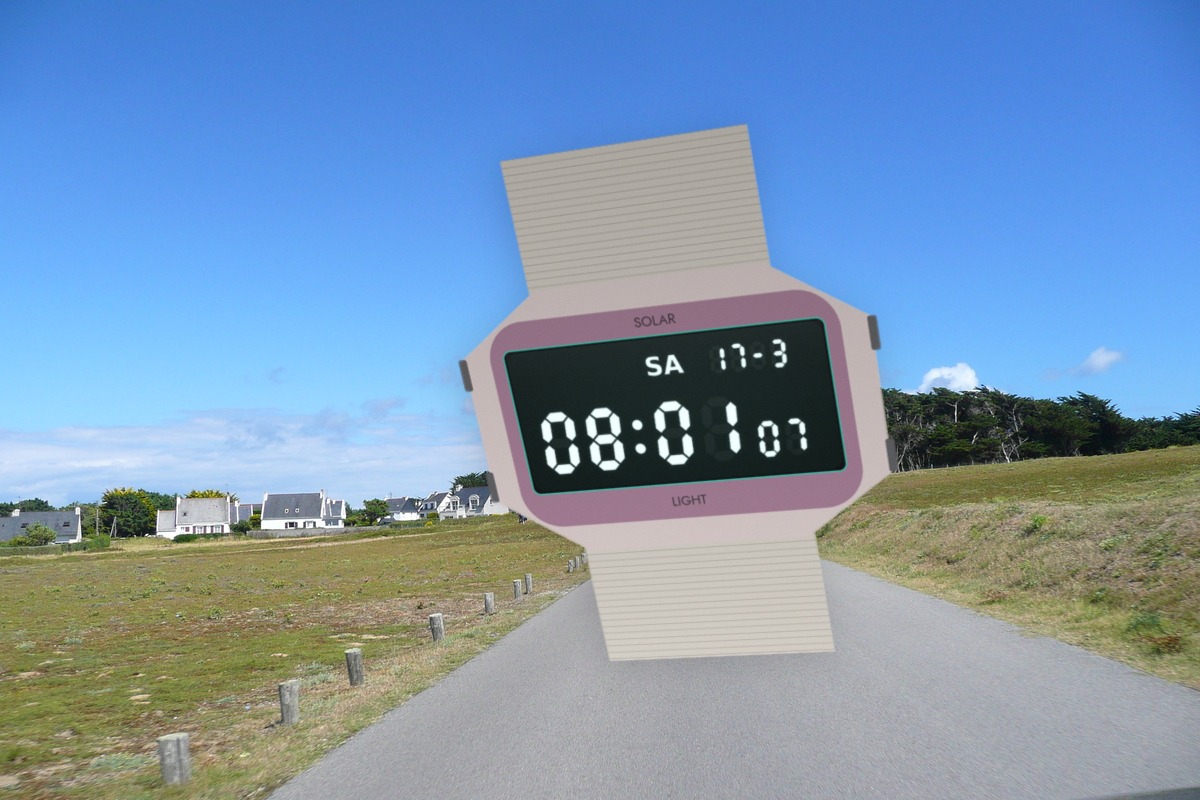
**8:01:07**
